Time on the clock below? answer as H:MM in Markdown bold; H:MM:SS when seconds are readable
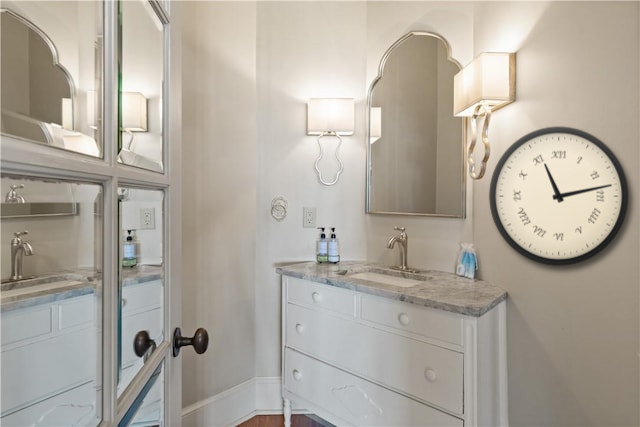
**11:13**
